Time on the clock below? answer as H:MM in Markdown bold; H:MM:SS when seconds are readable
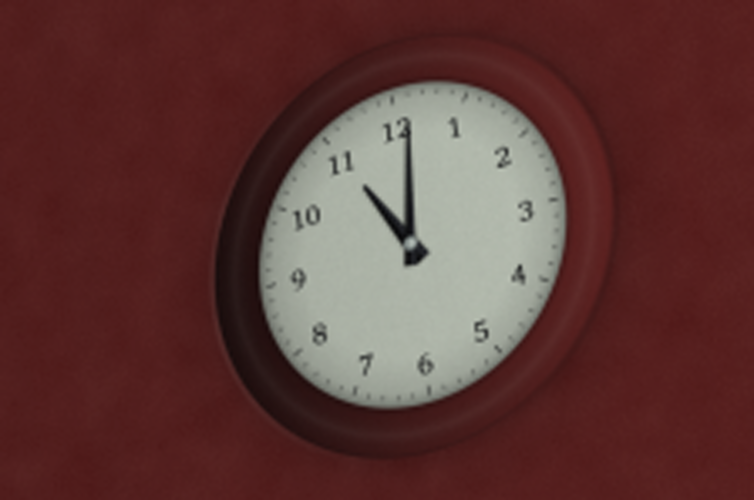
**11:01**
